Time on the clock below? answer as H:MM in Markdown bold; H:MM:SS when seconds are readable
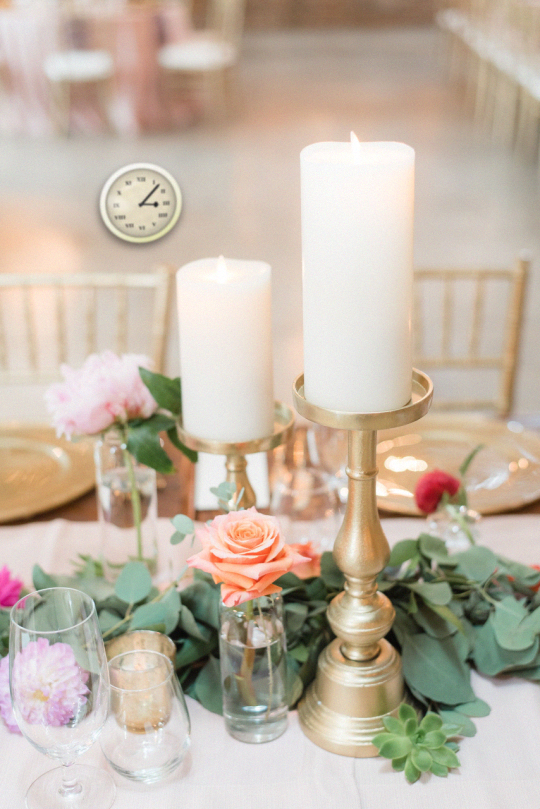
**3:07**
